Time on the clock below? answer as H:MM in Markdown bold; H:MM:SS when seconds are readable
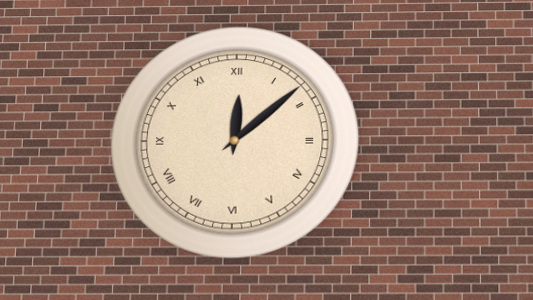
**12:08**
